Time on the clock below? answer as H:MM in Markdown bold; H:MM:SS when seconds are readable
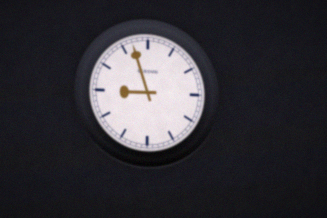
**8:57**
